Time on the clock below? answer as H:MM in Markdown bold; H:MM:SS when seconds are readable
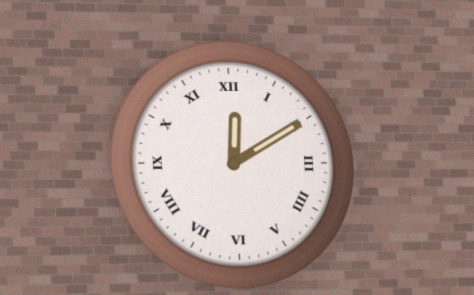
**12:10**
